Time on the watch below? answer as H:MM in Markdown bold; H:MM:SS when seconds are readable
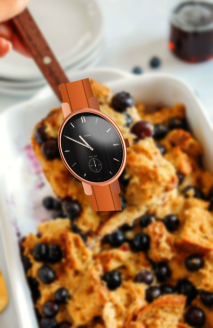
**10:50**
